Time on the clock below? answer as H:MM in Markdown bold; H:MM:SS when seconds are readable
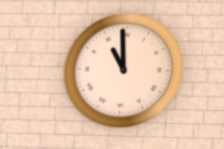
**10:59**
